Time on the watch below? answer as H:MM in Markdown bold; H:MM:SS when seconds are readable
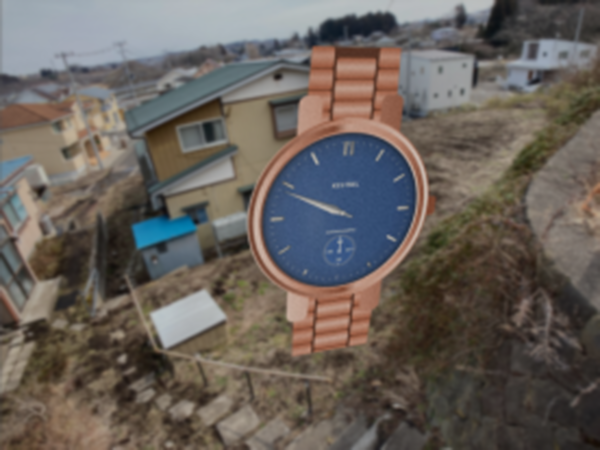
**9:49**
